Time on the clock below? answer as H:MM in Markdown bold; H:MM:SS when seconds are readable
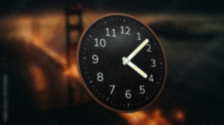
**4:08**
